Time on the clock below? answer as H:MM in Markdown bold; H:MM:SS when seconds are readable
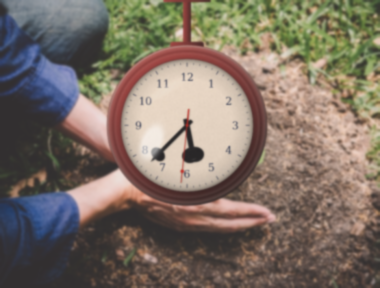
**5:37:31**
